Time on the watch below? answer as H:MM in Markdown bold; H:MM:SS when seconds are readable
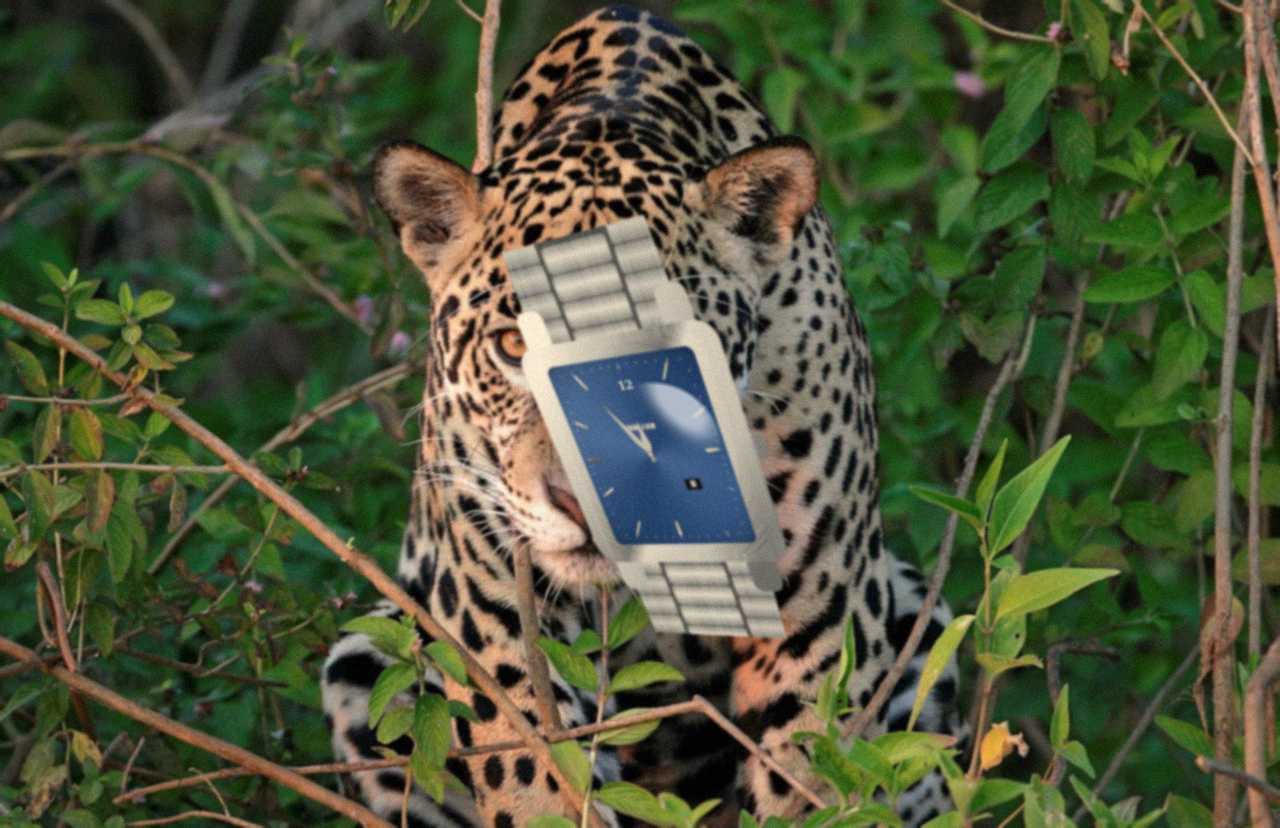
**11:55**
